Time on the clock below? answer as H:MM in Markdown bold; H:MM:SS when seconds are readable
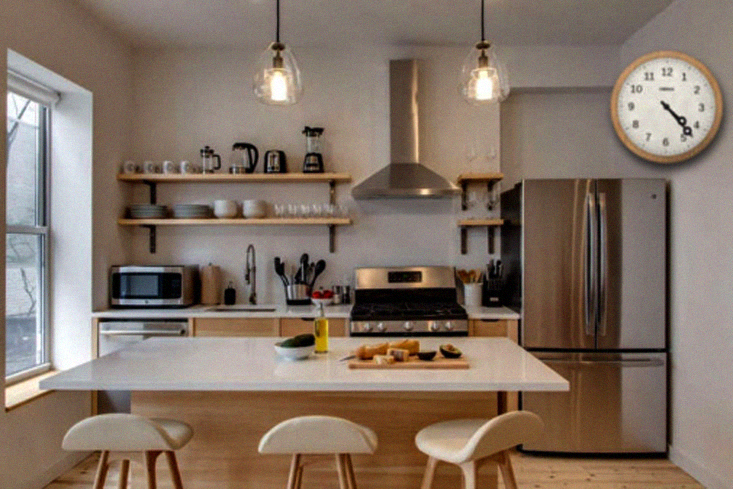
**4:23**
